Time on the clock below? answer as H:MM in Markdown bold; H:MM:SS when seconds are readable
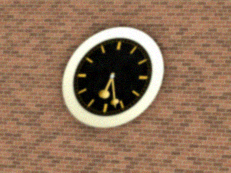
**6:27**
